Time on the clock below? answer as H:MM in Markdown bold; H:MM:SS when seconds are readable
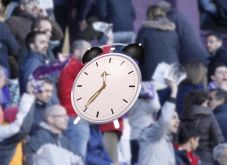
**11:36**
